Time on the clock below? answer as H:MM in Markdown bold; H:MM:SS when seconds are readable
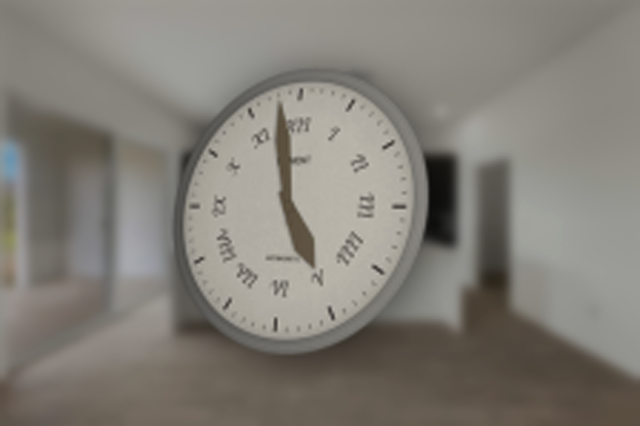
**4:58**
